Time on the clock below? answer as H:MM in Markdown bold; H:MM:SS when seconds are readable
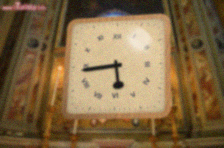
**5:44**
